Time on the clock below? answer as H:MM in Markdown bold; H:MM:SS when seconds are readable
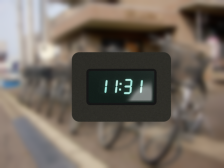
**11:31**
